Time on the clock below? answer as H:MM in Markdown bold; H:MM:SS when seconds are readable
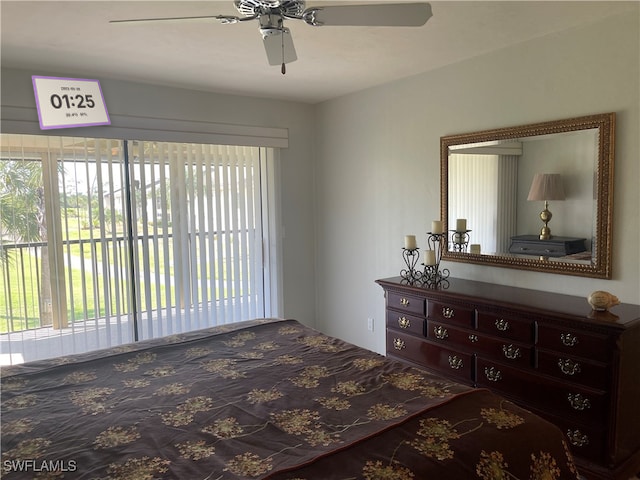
**1:25**
